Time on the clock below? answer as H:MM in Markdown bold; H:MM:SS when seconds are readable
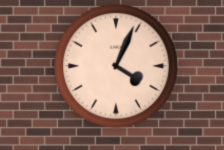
**4:04**
